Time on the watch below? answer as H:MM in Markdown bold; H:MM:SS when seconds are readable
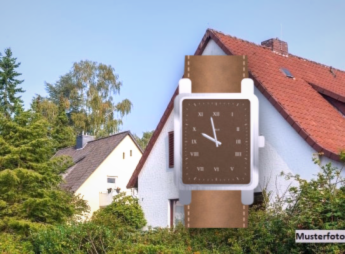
**9:58**
